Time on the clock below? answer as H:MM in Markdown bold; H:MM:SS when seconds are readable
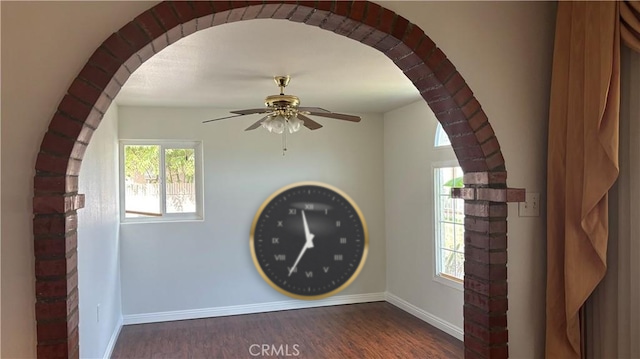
**11:35**
